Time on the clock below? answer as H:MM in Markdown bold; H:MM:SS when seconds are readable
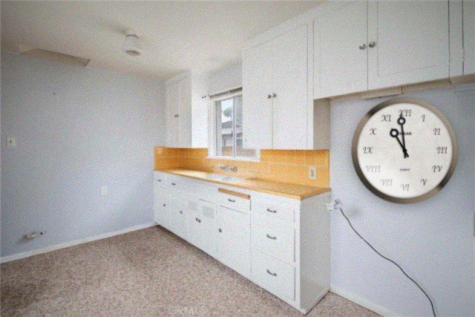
**10:59**
